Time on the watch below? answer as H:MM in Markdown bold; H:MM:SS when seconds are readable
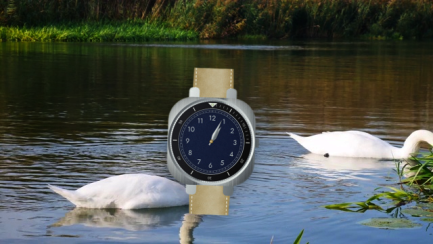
**1:04**
